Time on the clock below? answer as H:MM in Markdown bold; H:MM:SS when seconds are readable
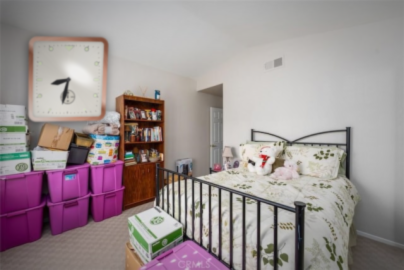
**8:32**
